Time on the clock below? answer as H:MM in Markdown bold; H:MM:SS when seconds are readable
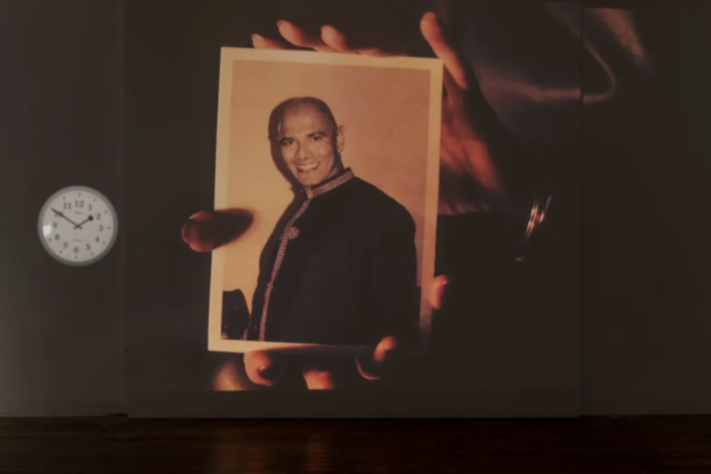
**1:50**
